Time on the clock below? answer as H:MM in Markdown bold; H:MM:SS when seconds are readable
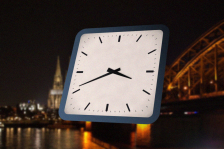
**3:41**
